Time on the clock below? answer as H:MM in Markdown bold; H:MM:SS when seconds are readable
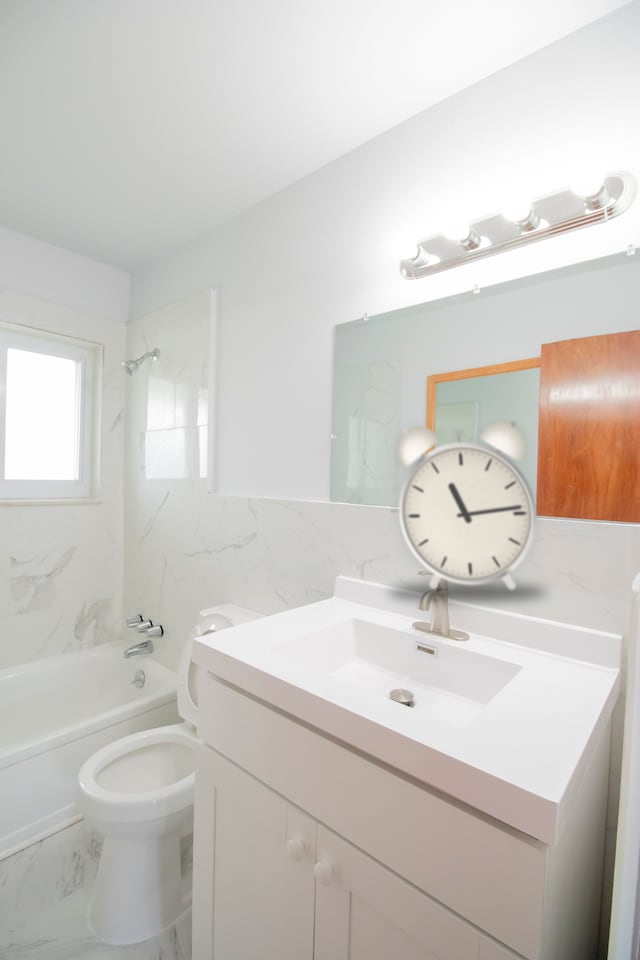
**11:14**
